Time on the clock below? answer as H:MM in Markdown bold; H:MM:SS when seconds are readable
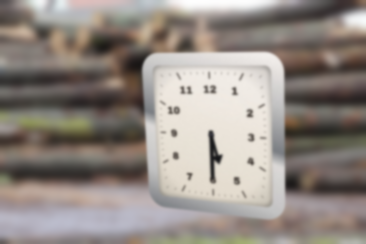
**5:30**
